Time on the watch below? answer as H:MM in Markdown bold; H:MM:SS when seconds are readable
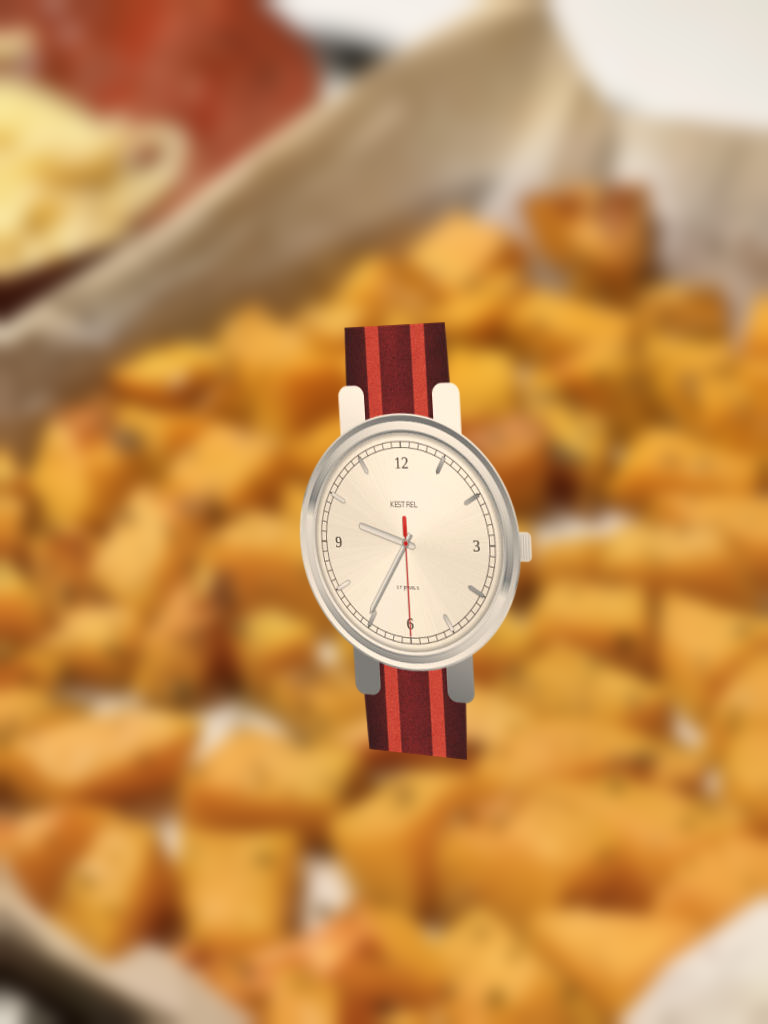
**9:35:30**
